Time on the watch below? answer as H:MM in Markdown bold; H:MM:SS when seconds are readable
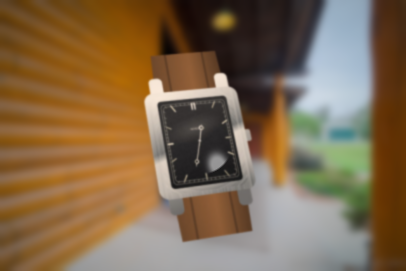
**12:33**
